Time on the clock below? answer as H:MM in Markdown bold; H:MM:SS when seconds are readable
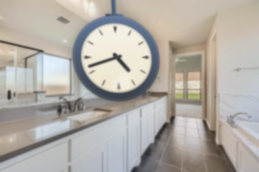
**4:42**
